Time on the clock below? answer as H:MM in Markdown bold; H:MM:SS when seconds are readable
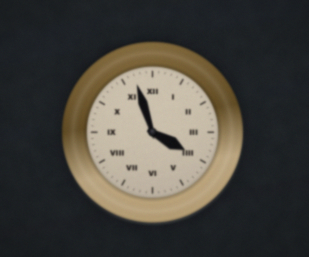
**3:57**
